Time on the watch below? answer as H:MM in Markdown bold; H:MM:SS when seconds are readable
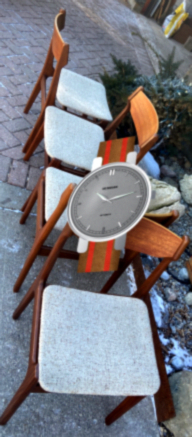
**10:13**
